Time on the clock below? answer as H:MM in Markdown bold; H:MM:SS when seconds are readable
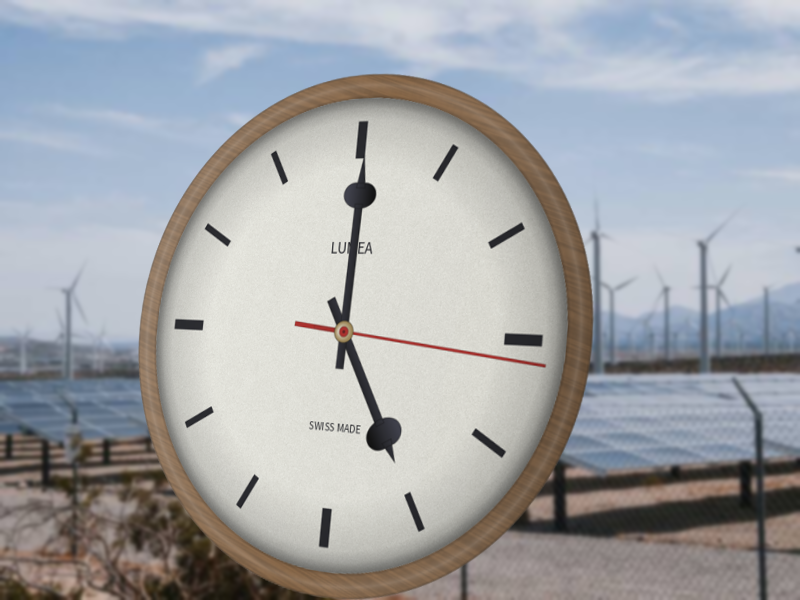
**5:00:16**
